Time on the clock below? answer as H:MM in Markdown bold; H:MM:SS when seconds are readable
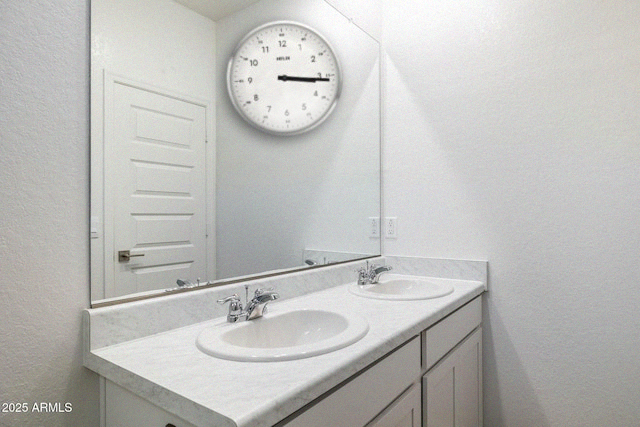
**3:16**
